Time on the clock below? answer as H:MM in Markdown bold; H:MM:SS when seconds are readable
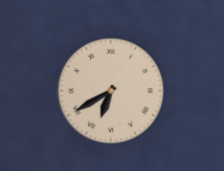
**6:40**
